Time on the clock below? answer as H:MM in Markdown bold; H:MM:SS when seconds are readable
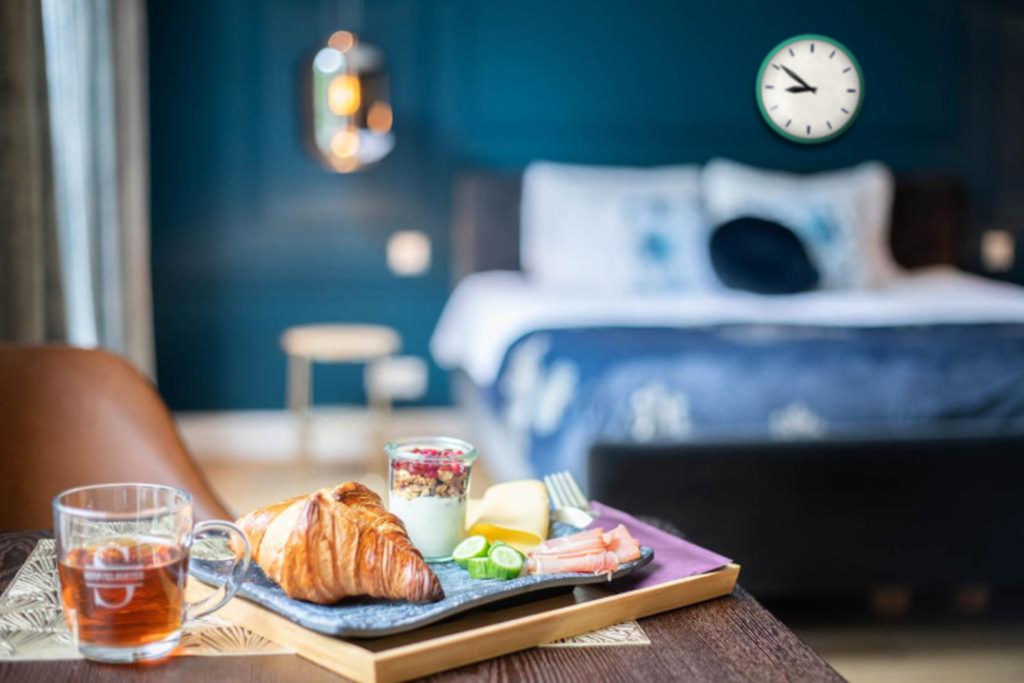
**8:51**
